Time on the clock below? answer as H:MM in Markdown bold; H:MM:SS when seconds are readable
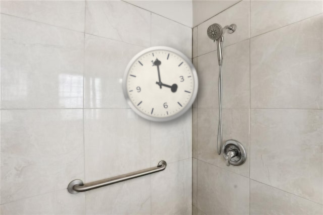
**4:01**
